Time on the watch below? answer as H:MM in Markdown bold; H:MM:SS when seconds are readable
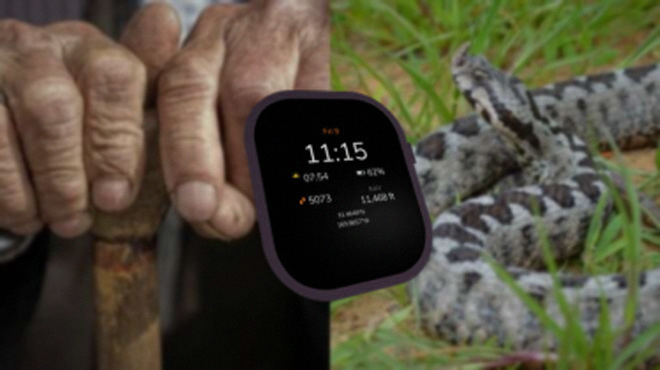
**11:15**
